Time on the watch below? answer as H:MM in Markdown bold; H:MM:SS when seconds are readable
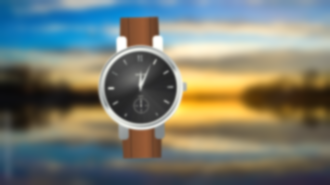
**12:04**
